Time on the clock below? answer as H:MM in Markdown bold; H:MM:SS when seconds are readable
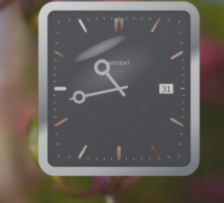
**10:43**
